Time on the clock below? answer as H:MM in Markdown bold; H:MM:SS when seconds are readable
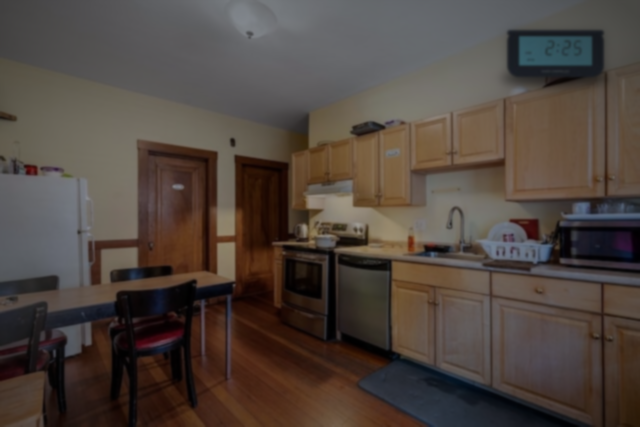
**2:25**
